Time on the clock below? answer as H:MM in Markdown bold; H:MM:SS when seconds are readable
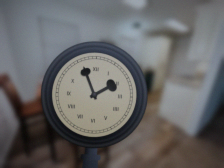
**1:56**
